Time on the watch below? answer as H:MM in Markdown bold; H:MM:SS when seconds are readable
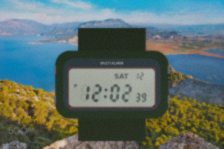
**12:02**
